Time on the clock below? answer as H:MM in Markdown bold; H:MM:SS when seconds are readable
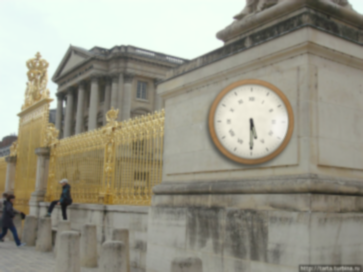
**5:30**
